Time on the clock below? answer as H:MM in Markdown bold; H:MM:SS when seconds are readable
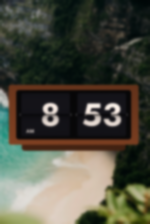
**8:53**
